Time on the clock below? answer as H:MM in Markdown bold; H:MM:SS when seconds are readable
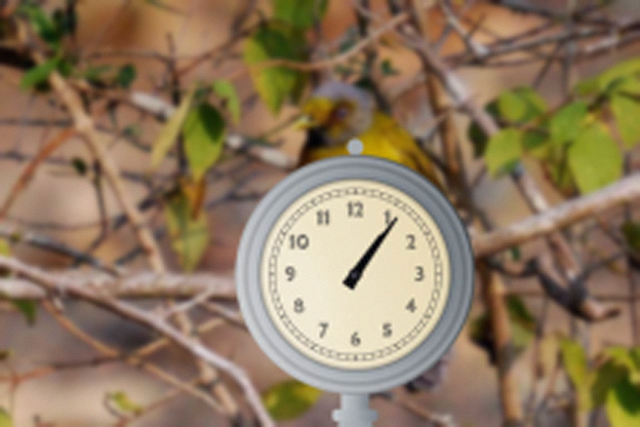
**1:06**
